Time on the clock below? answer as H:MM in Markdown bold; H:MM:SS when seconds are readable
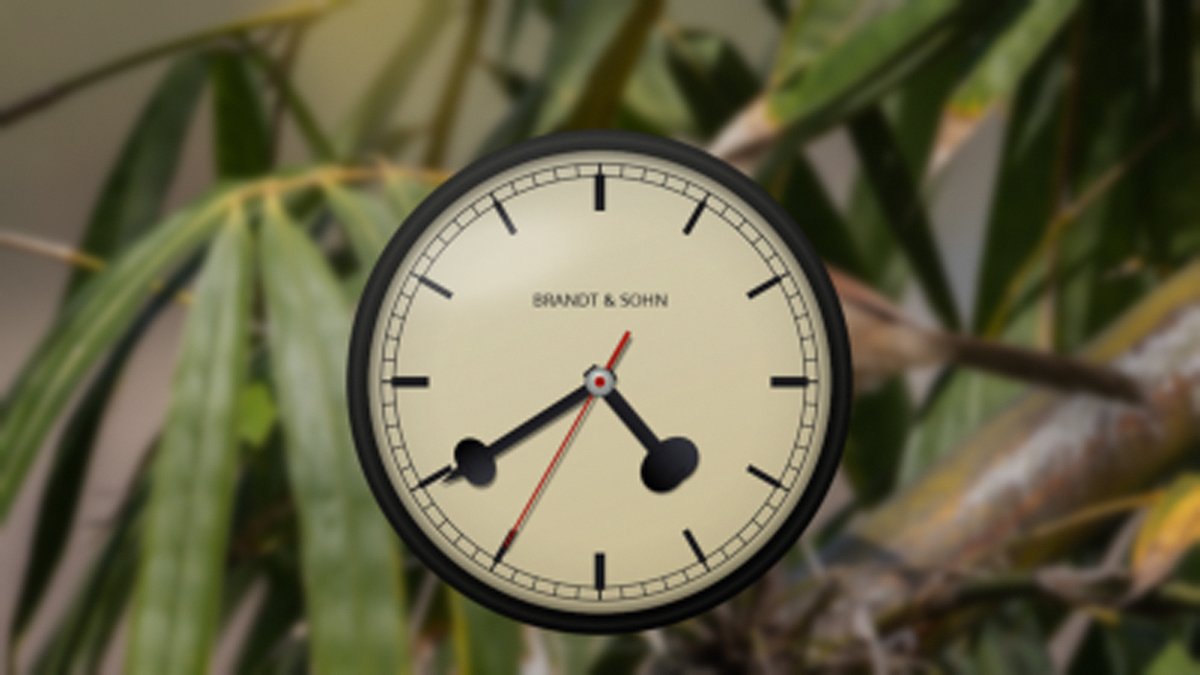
**4:39:35**
